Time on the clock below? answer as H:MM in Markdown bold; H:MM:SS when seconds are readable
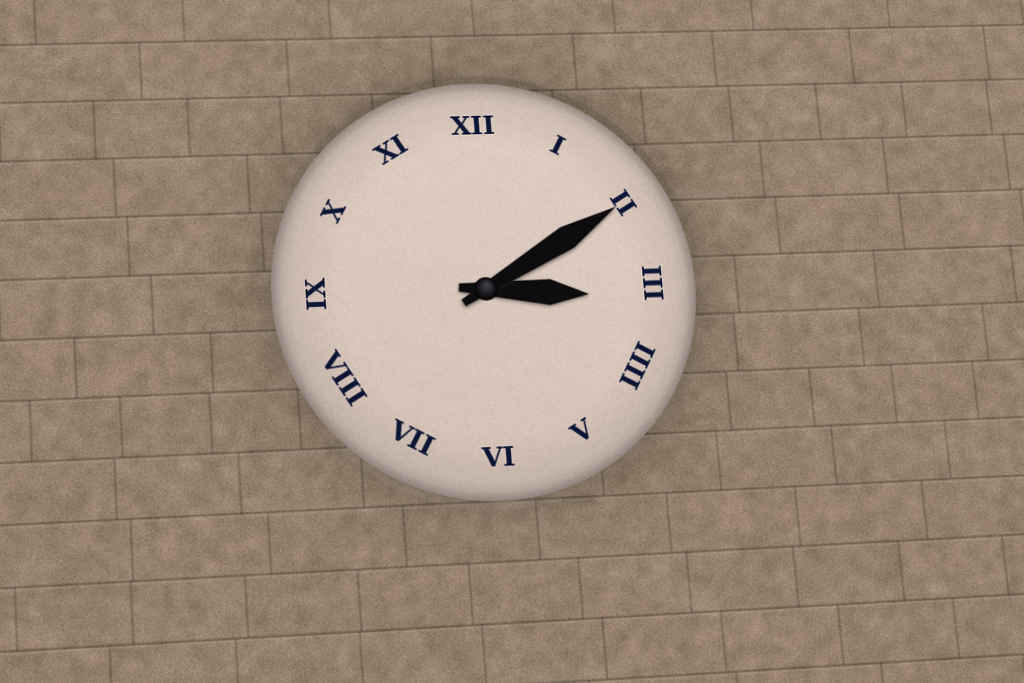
**3:10**
